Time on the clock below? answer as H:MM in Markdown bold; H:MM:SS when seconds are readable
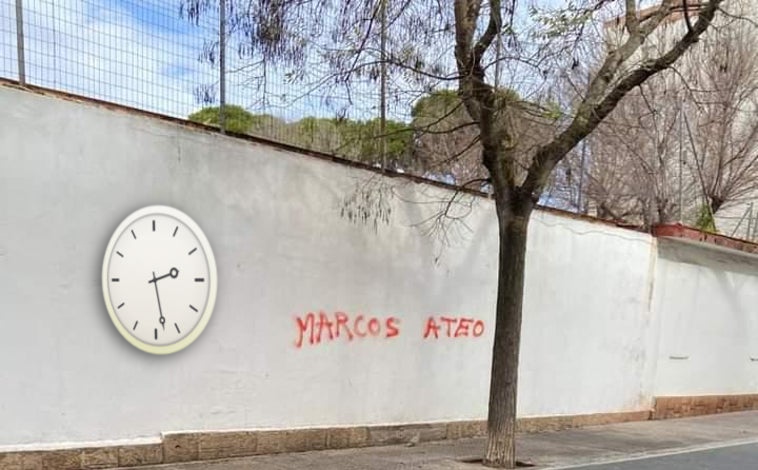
**2:28**
